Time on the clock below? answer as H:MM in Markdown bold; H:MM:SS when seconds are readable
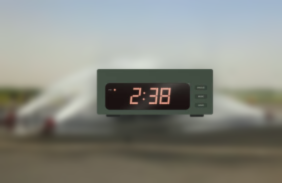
**2:38**
